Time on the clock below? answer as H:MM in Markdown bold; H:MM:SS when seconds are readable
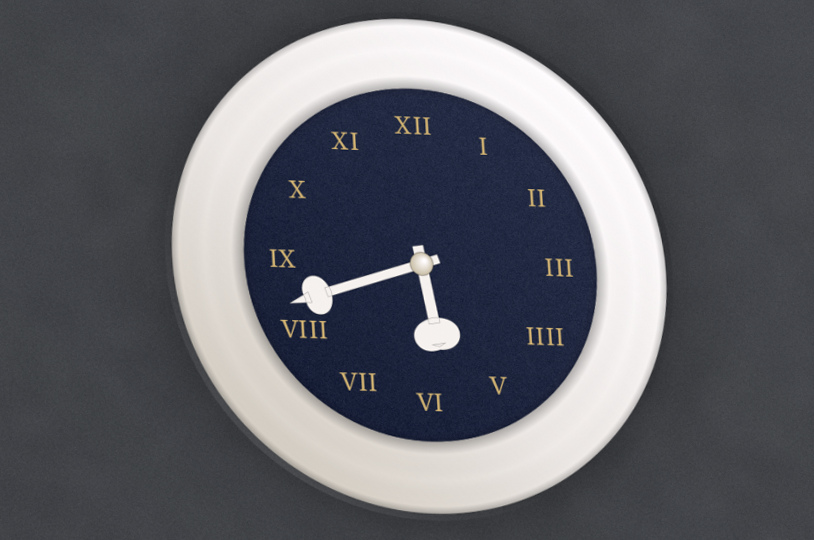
**5:42**
